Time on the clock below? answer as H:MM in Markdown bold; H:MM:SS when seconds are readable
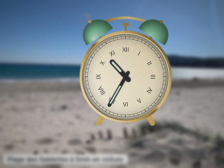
**10:35**
